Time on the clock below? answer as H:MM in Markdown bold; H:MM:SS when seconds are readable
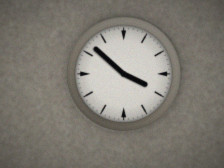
**3:52**
